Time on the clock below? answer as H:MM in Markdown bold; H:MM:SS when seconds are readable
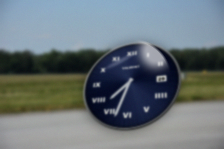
**7:33**
